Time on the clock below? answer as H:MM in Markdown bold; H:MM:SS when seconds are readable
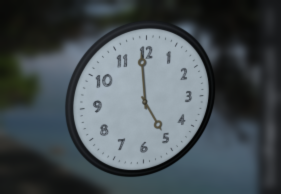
**4:59**
